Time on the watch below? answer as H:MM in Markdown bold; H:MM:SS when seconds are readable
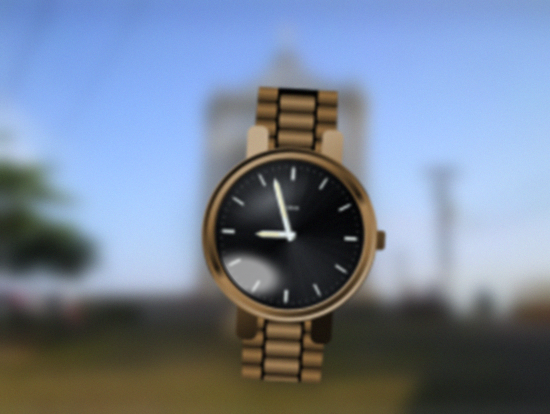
**8:57**
